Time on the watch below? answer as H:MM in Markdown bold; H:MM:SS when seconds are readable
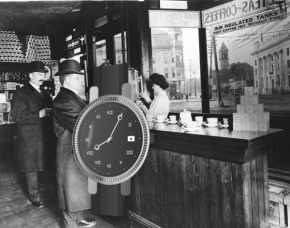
**8:05**
